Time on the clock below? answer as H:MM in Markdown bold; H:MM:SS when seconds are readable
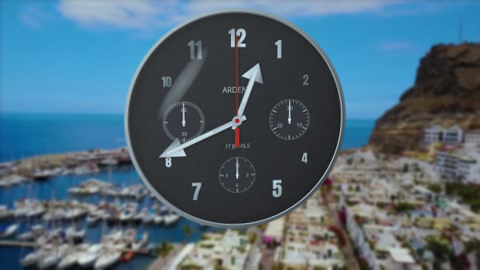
**12:41**
